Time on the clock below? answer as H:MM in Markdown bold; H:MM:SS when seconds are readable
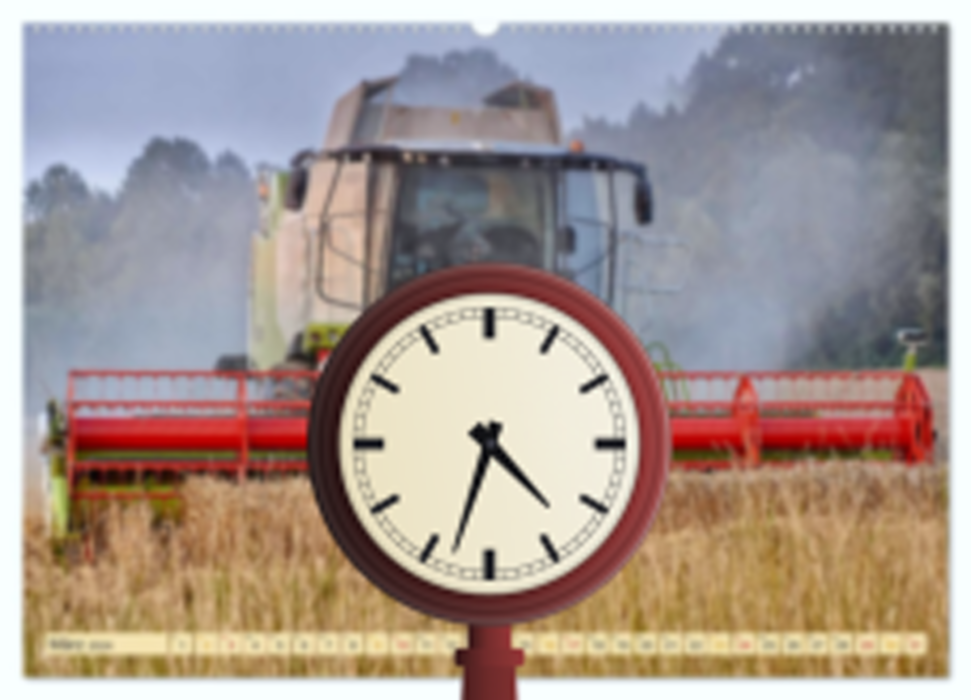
**4:33**
